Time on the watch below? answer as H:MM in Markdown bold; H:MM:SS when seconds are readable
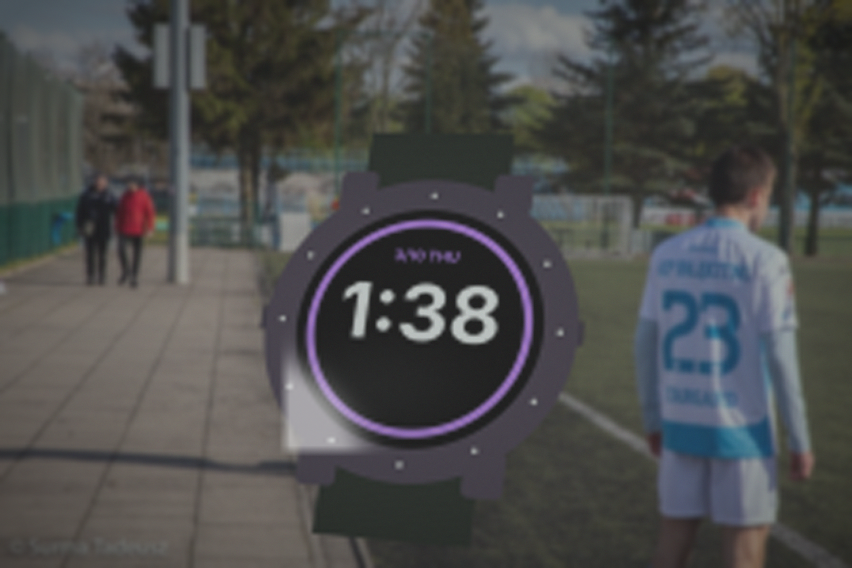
**1:38**
